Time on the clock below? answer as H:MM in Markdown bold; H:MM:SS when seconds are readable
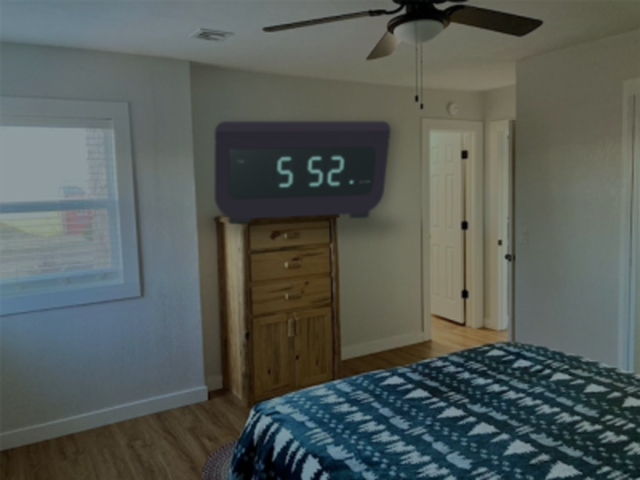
**5:52**
